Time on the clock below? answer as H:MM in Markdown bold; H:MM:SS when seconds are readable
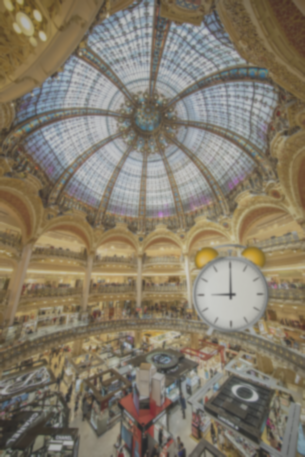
**9:00**
